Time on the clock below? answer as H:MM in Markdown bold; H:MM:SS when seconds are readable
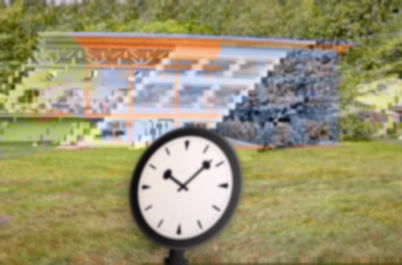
**10:08**
